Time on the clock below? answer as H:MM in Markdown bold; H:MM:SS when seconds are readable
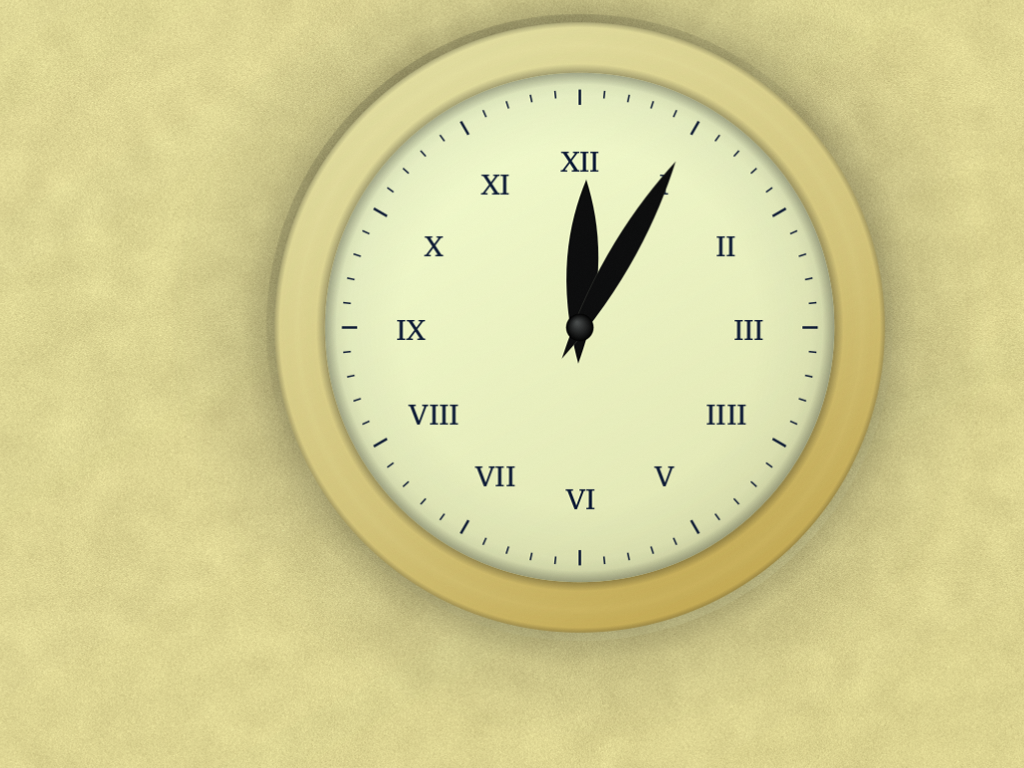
**12:05**
